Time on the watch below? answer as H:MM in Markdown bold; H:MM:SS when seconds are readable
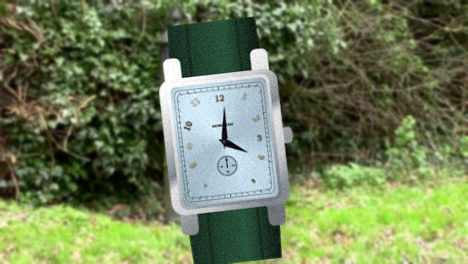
**4:01**
